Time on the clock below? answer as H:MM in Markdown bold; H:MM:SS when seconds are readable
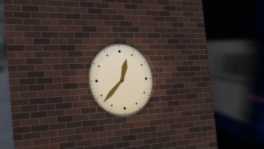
**12:38**
